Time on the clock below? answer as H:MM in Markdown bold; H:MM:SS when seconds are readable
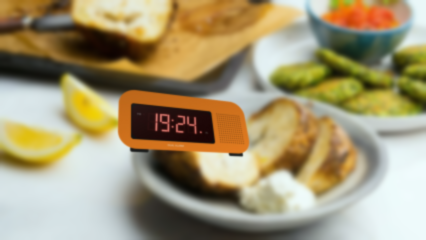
**19:24**
